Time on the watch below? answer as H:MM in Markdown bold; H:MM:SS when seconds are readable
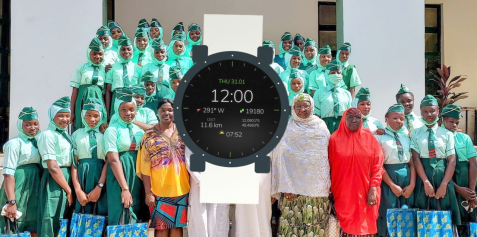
**12:00**
